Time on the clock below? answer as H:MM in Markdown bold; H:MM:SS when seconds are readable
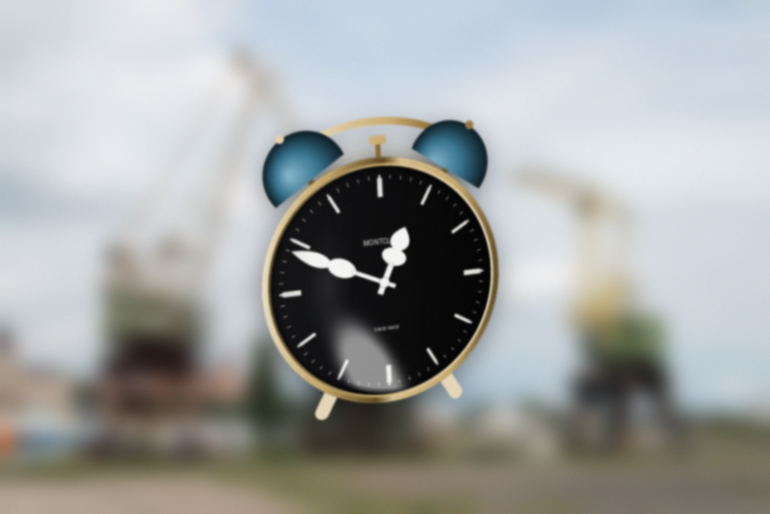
**12:49**
